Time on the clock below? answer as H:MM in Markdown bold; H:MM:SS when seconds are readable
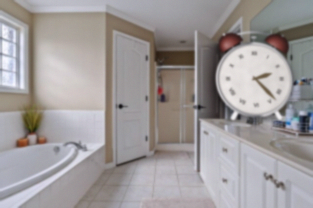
**2:23**
